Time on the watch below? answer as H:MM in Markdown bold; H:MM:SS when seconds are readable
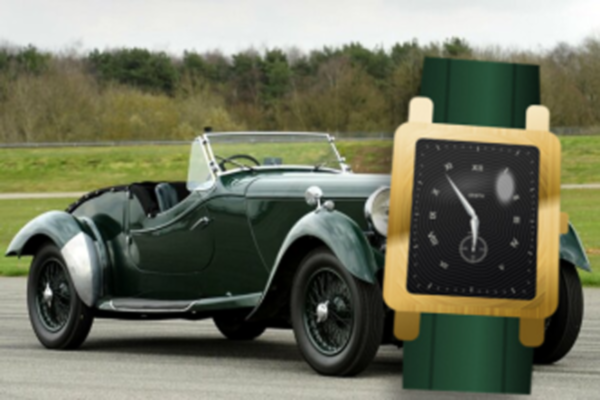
**5:54**
